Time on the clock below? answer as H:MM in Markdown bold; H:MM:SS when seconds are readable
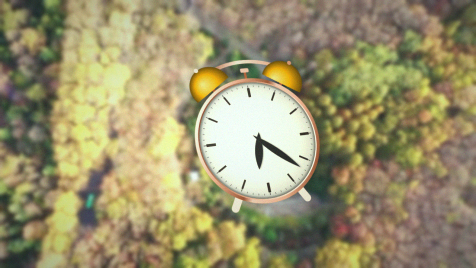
**6:22**
